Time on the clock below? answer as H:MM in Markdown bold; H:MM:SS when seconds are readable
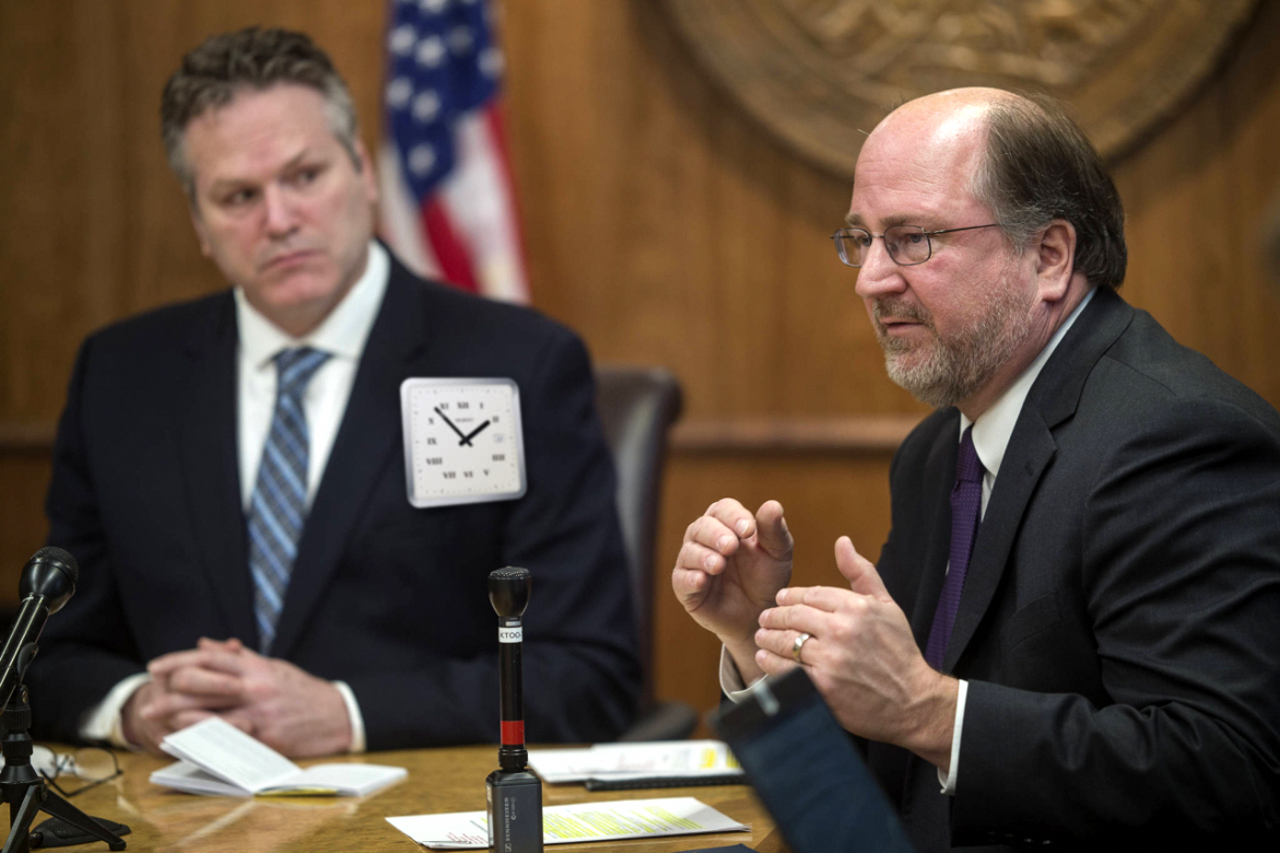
**1:53**
